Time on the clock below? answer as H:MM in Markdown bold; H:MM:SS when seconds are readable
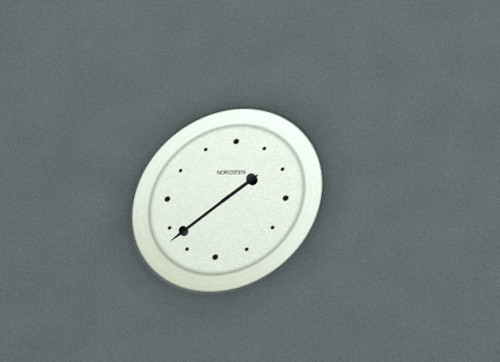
**1:38**
